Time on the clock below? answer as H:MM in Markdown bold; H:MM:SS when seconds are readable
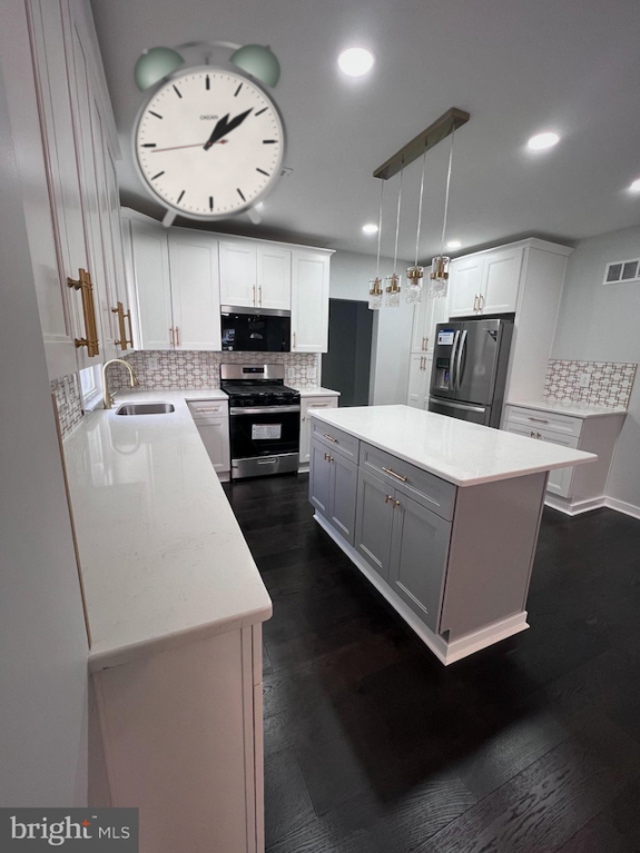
**1:08:44**
